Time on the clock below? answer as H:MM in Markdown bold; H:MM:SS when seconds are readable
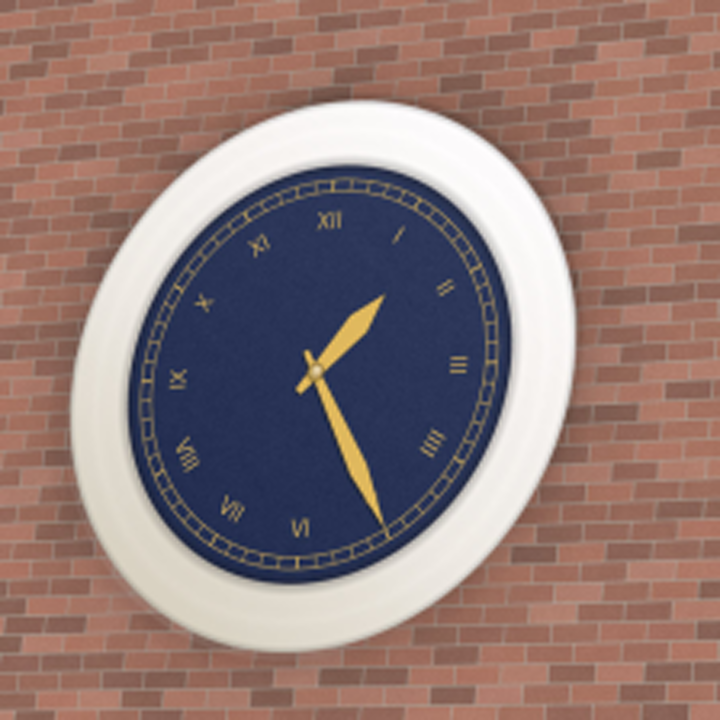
**1:25**
